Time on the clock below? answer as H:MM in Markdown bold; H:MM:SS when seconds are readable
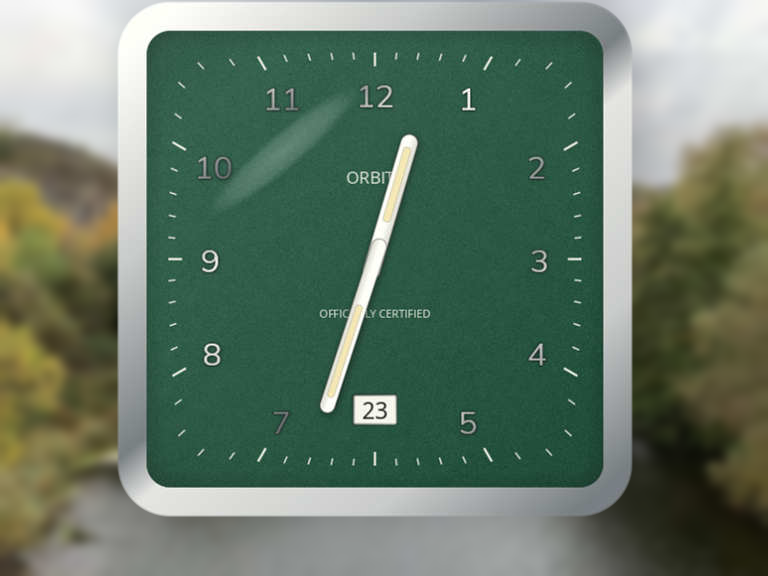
**12:33**
